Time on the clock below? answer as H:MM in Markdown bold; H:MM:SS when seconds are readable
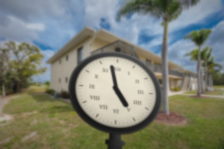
**4:58**
